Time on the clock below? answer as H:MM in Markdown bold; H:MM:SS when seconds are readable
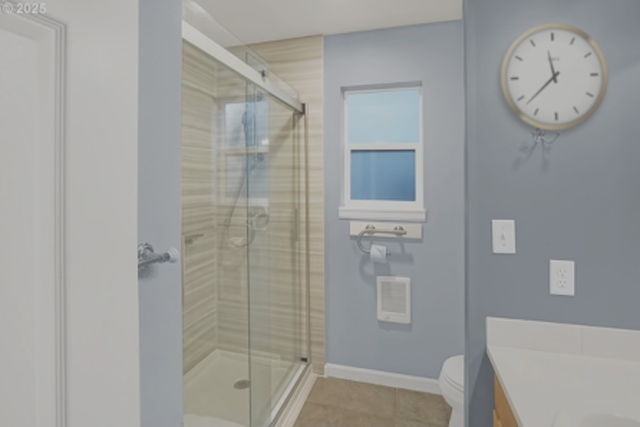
**11:38**
